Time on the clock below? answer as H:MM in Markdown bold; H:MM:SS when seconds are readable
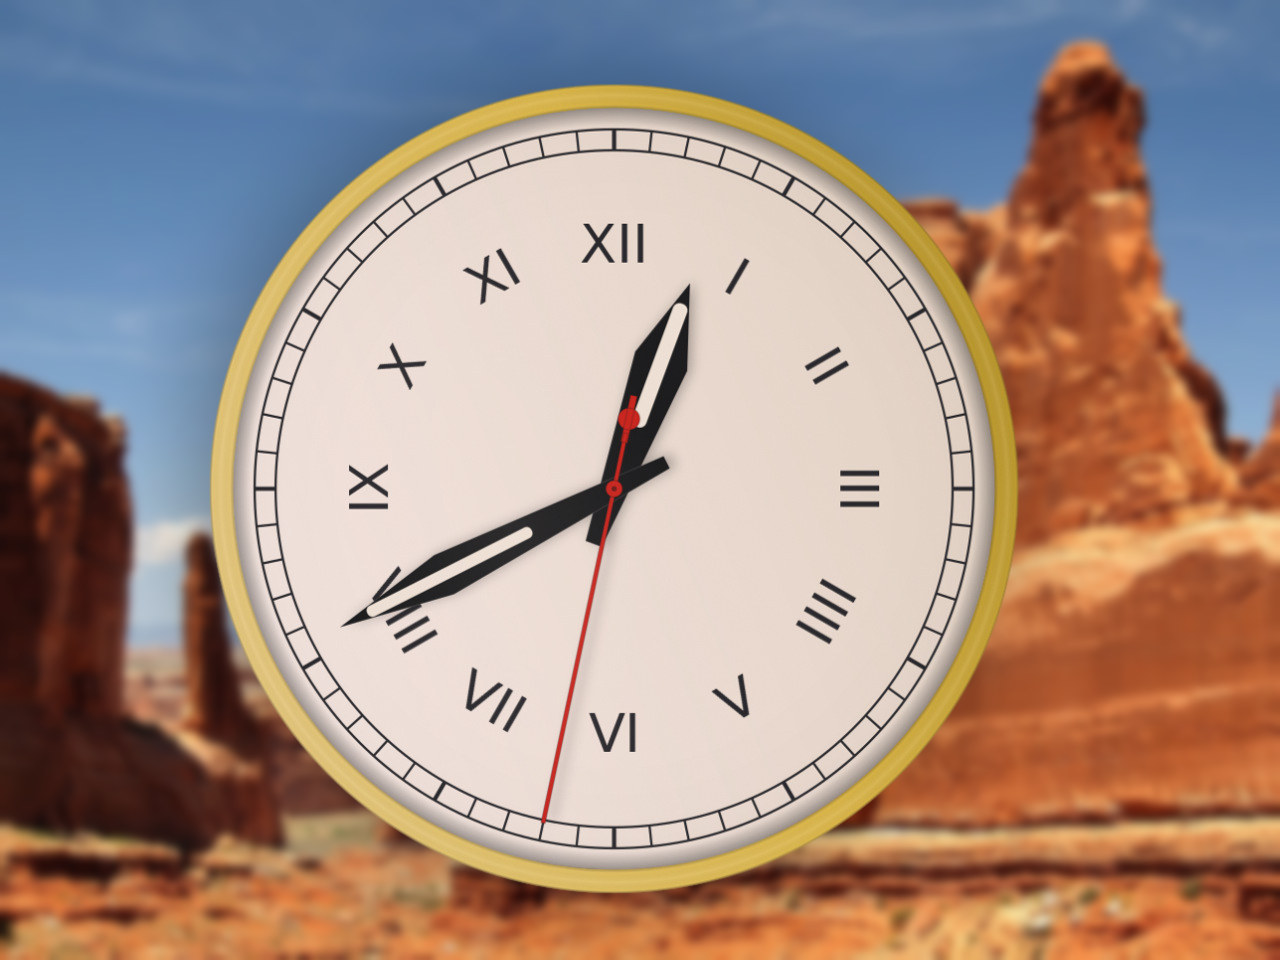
**12:40:32**
